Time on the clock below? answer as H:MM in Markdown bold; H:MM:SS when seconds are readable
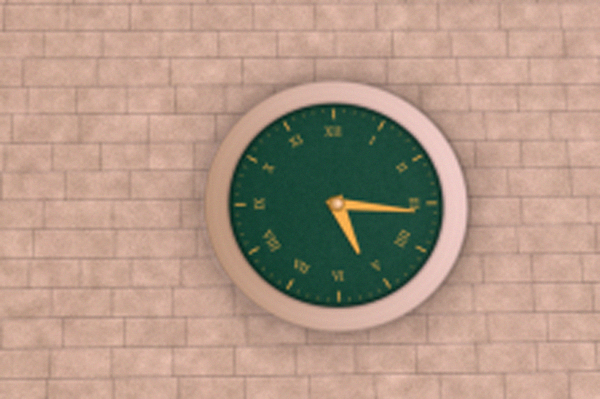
**5:16**
